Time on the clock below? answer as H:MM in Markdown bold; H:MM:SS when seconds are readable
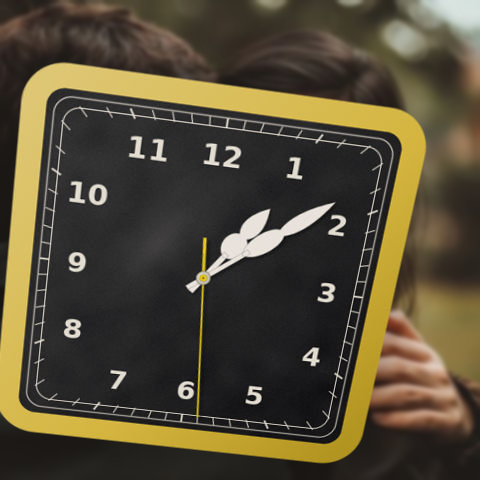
**1:08:29**
